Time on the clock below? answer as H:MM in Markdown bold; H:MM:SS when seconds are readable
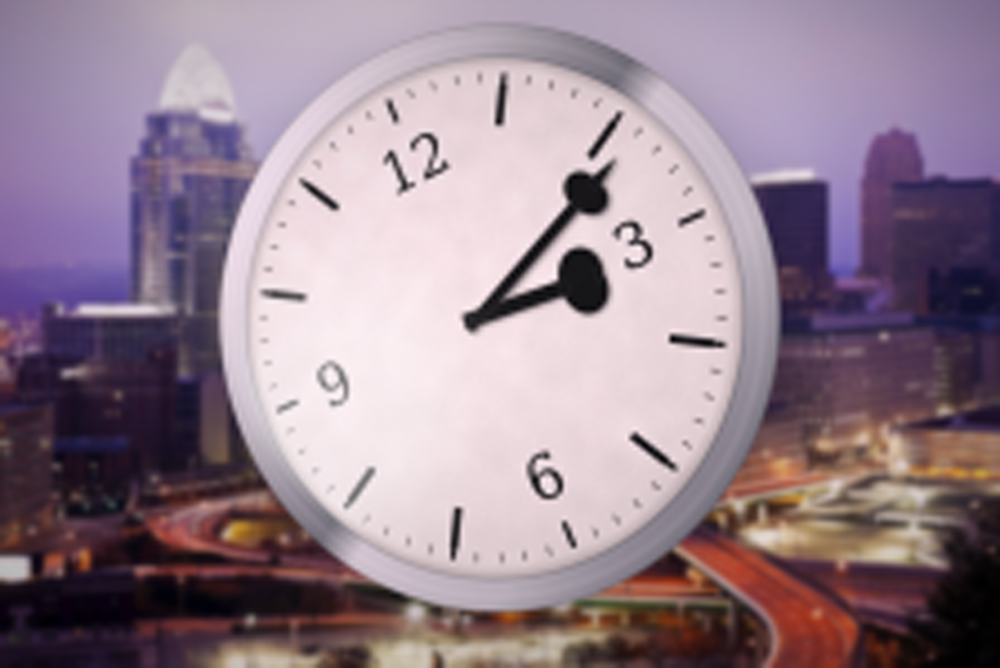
**3:11**
